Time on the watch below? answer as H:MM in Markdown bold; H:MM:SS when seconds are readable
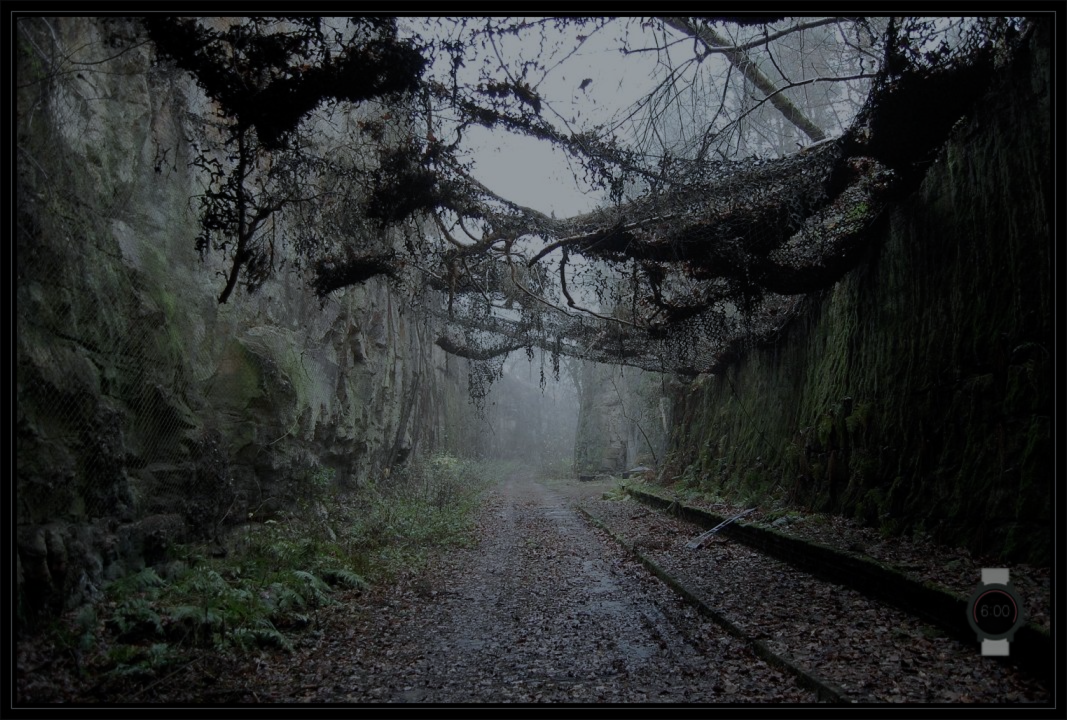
**6:00**
